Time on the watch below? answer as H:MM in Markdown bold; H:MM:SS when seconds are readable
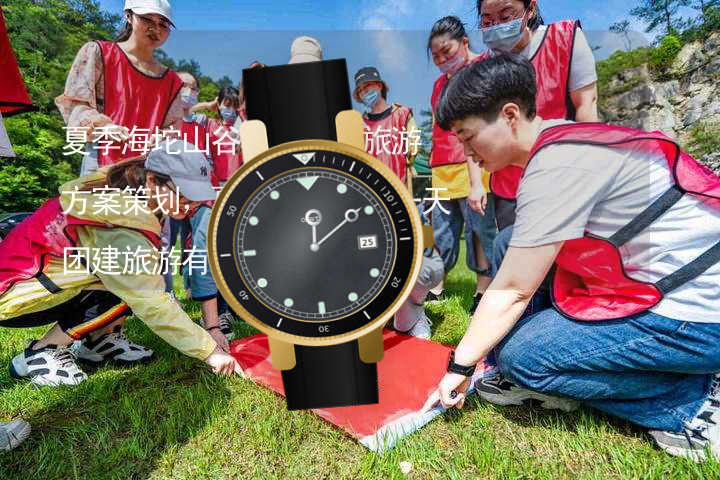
**12:09**
